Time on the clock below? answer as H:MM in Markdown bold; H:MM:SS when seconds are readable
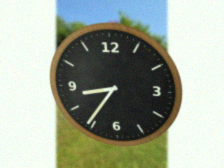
**8:36**
